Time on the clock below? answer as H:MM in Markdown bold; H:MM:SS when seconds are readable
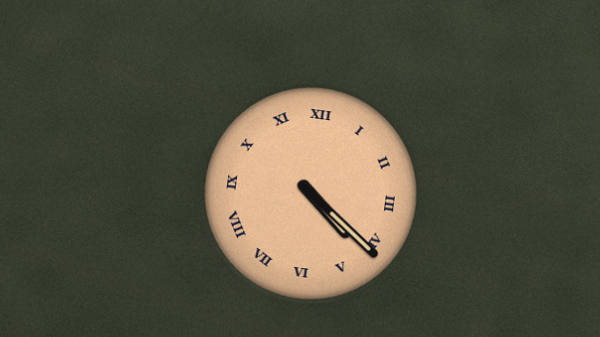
**4:21**
